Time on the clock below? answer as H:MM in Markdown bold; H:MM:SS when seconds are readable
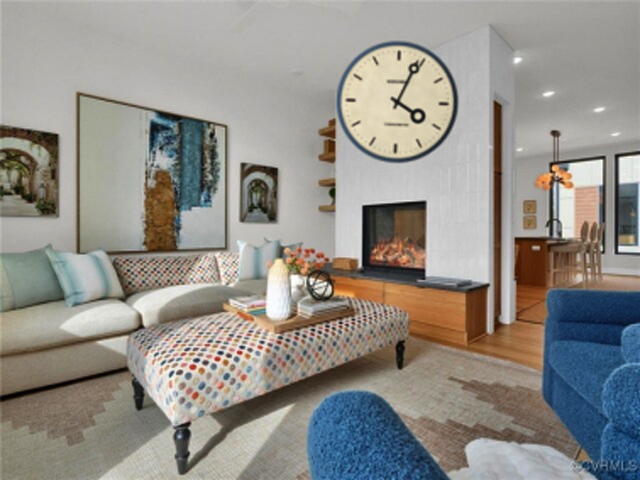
**4:04**
